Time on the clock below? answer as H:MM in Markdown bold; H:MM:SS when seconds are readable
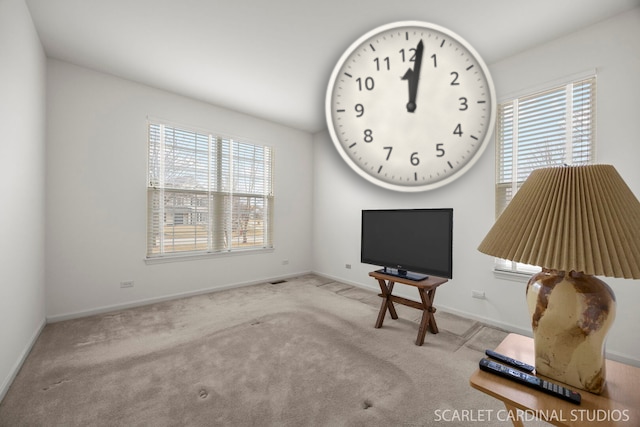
**12:02**
